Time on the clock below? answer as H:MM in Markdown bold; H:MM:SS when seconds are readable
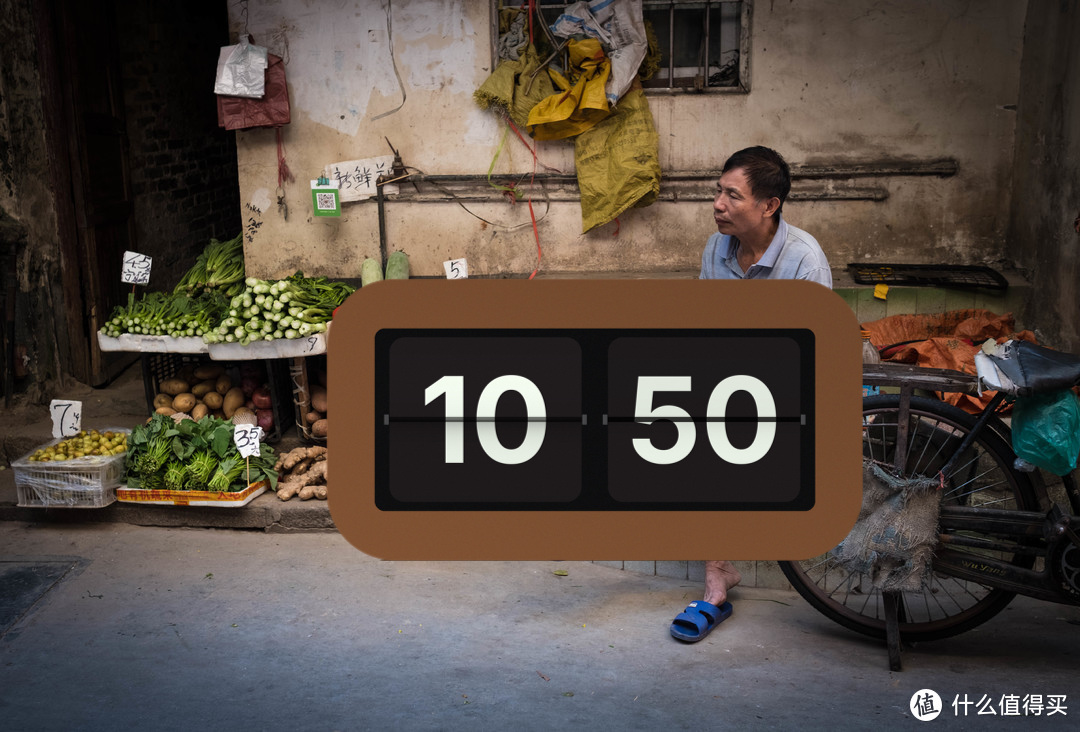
**10:50**
